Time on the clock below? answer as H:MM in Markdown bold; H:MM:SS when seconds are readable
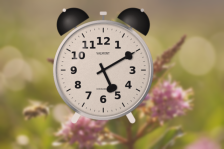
**5:10**
